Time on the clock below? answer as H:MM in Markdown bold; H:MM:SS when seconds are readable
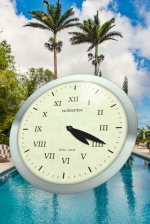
**4:19**
